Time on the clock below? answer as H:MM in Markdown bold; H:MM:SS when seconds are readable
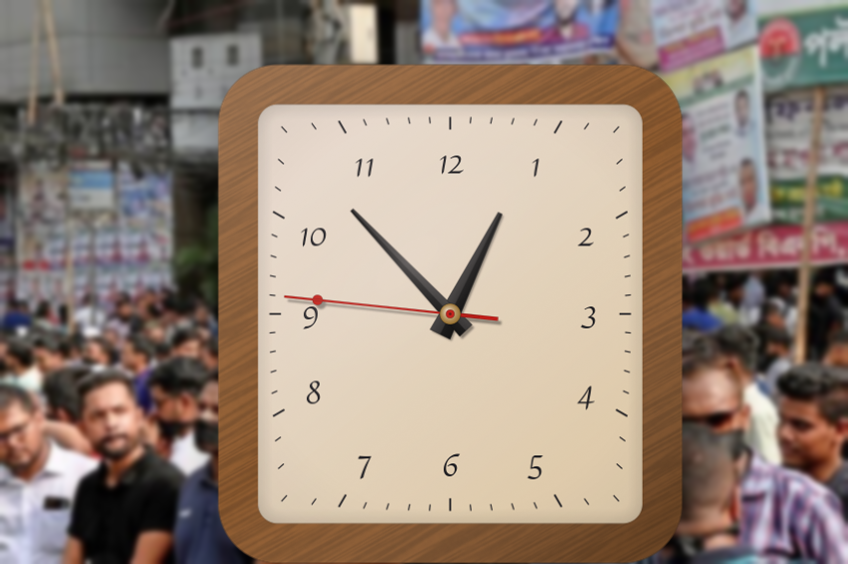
**12:52:46**
